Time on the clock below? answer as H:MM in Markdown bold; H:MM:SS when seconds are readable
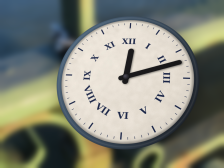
**12:12**
